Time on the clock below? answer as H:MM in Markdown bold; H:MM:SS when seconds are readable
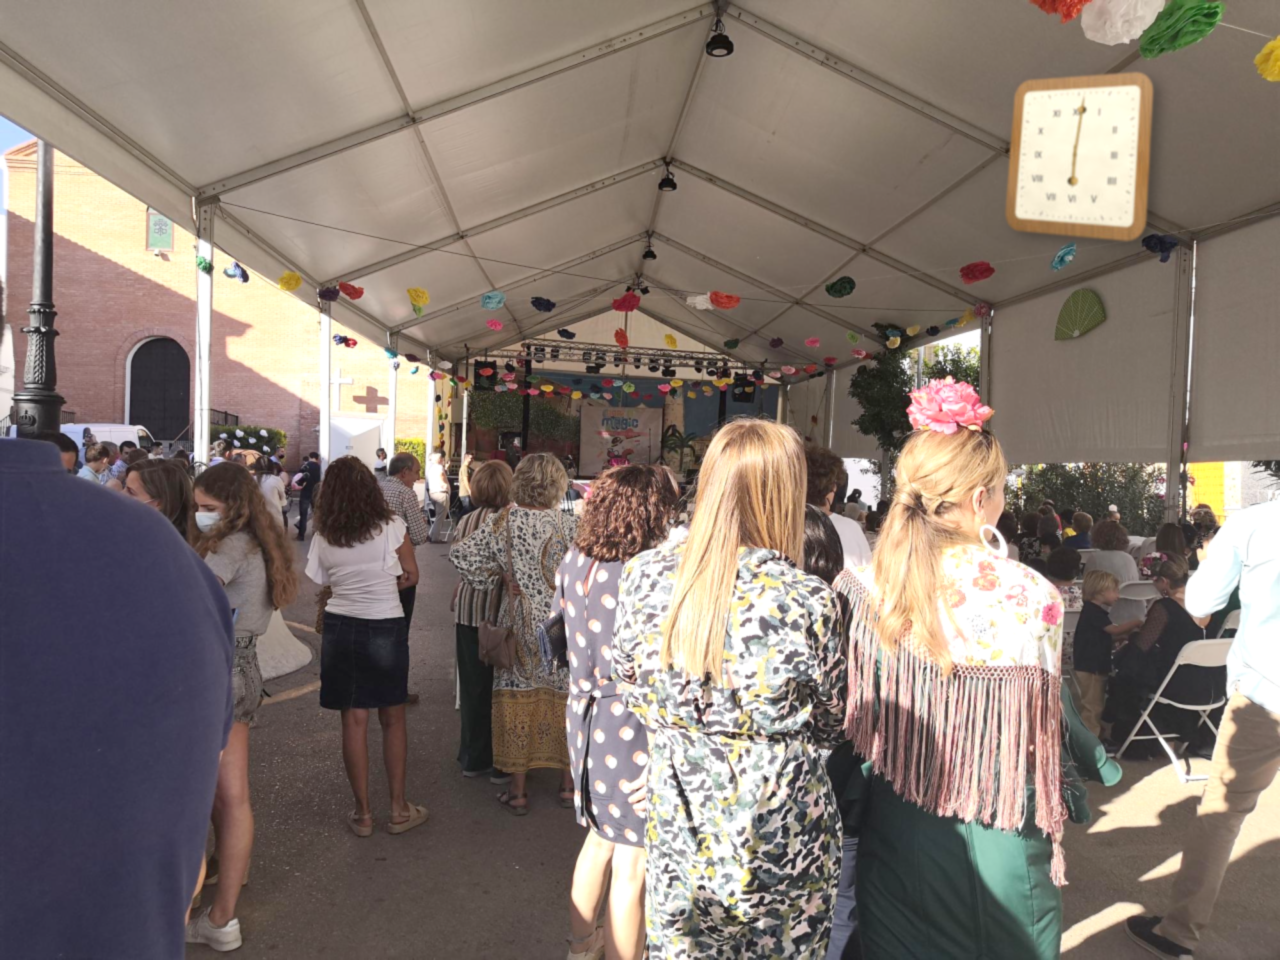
**6:01**
